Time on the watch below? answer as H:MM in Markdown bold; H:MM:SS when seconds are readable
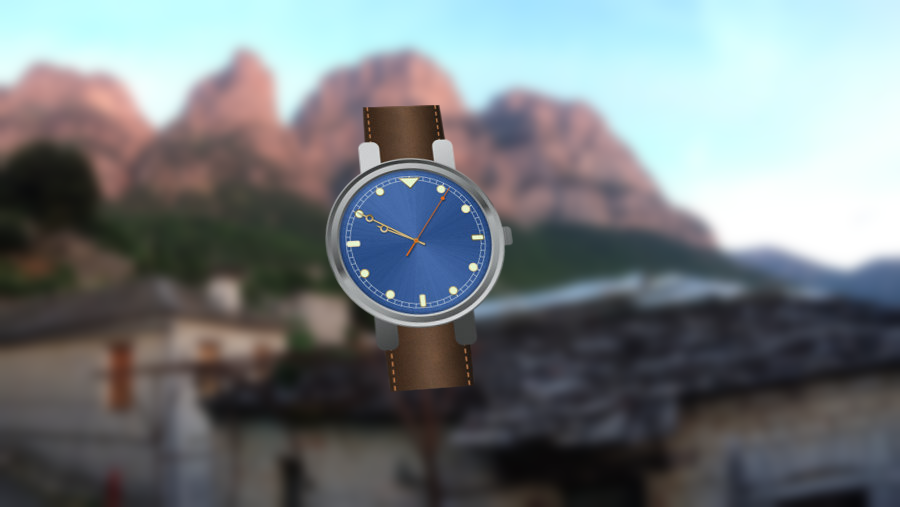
**9:50:06**
